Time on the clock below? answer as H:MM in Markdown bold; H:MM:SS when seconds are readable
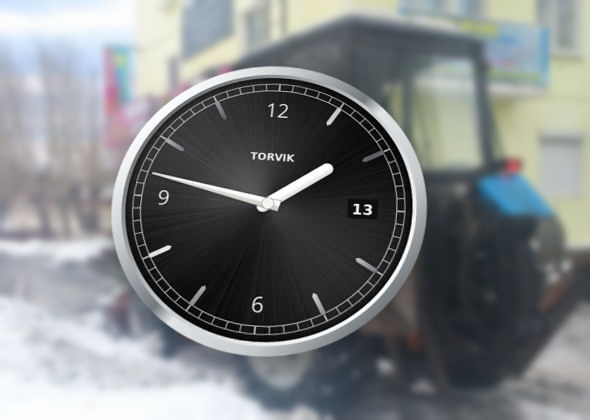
**1:47**
